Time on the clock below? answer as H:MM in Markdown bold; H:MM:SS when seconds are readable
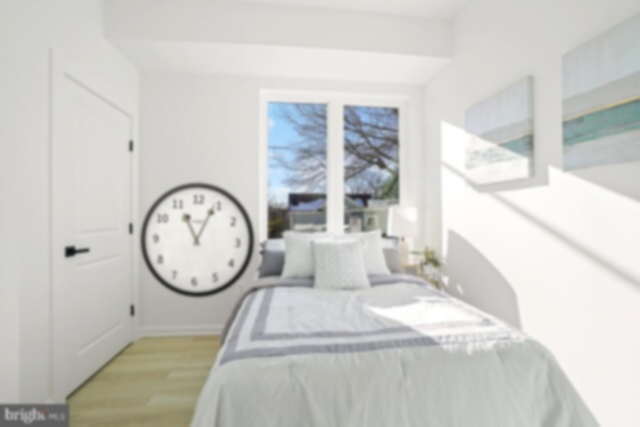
**11:04**
